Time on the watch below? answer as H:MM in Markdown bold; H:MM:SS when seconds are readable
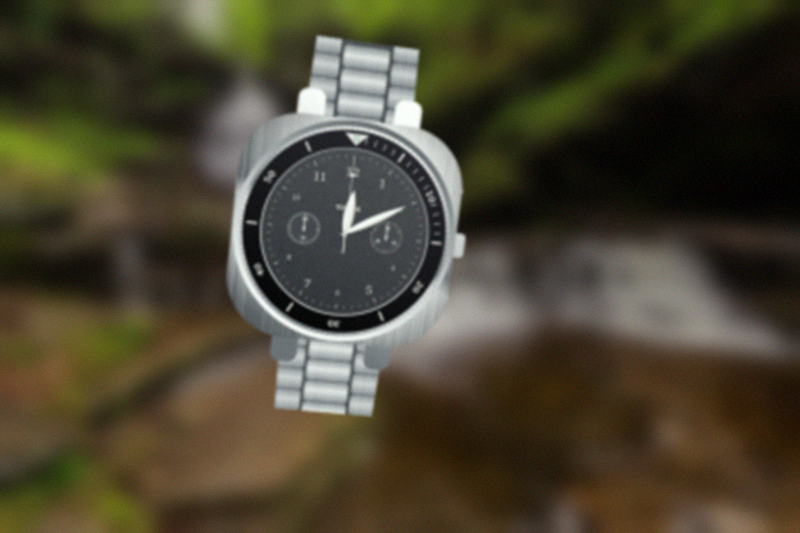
**12:10**
